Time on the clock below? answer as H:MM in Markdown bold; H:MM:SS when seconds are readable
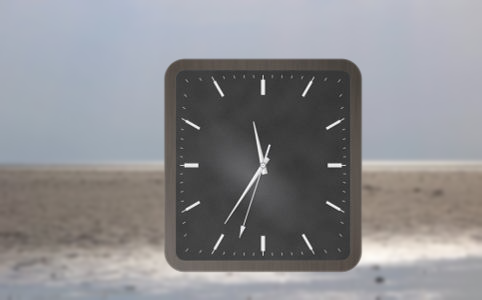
**11:35:33**
